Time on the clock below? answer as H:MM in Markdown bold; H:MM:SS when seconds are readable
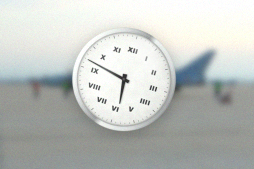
**5:47**
